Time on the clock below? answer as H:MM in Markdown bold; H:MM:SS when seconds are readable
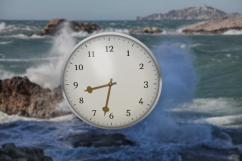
**8:32**
